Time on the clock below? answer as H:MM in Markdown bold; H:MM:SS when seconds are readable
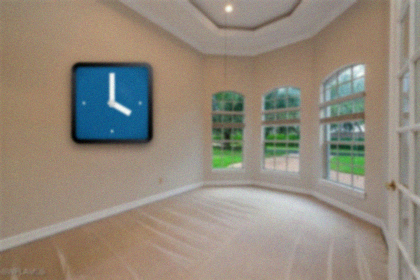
**4:00**
